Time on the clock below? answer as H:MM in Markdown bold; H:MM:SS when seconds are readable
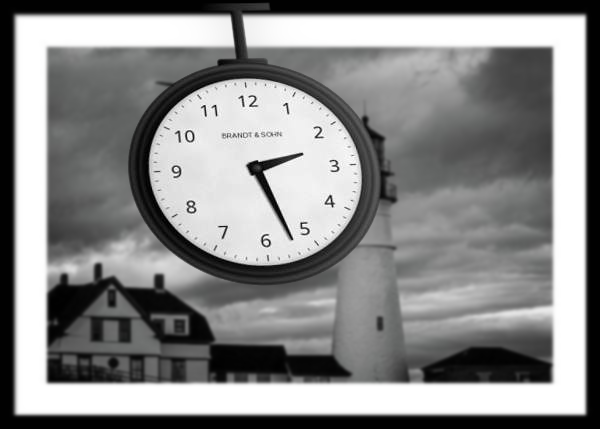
**2:27**
